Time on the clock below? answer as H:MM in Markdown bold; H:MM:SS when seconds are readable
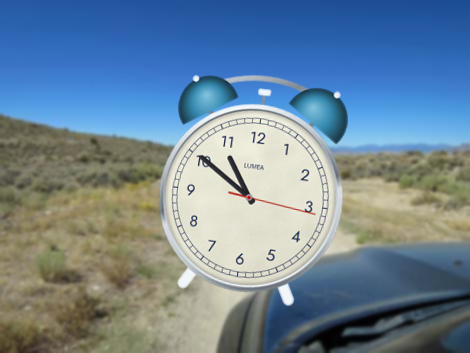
**10:50:16**
